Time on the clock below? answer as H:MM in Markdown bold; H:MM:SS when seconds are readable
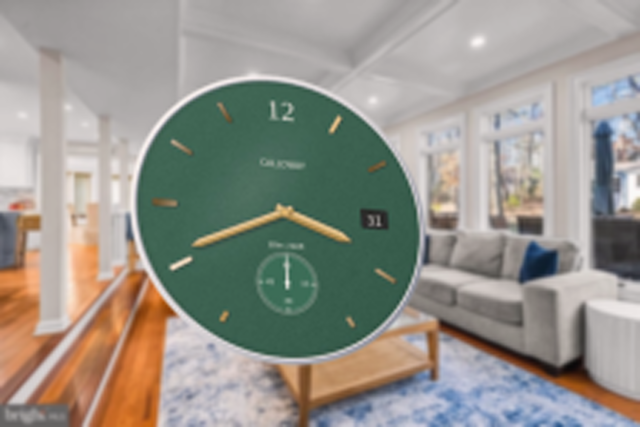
**3:41**
